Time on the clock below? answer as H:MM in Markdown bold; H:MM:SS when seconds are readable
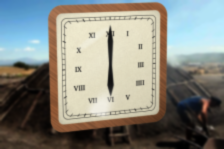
**6:00**
